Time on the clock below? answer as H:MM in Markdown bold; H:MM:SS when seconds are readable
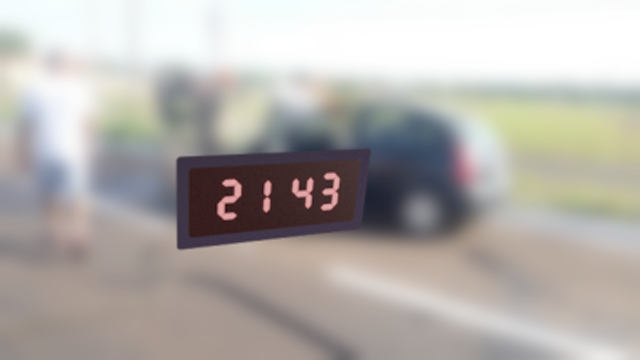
**21:43**
